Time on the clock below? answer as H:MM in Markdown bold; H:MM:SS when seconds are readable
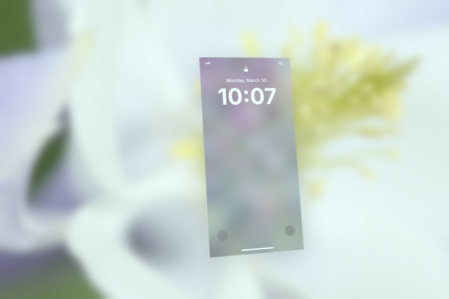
**10:07**
